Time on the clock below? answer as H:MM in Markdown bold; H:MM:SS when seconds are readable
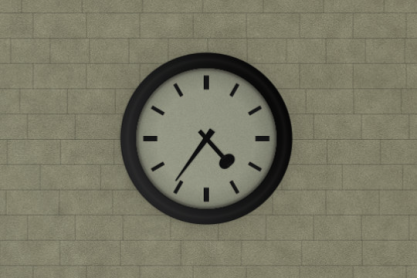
**4:36**
